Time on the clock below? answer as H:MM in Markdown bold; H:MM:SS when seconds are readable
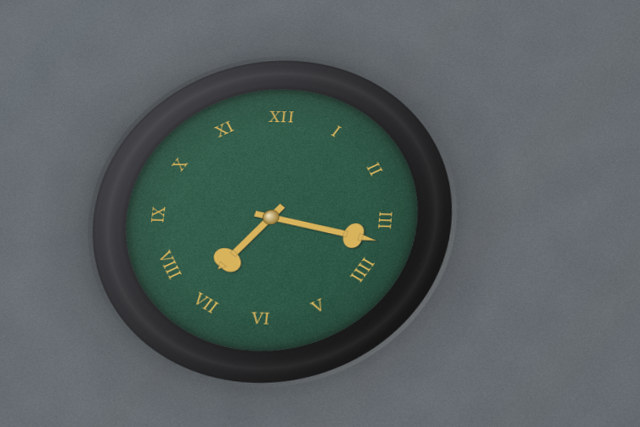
**7:17**
